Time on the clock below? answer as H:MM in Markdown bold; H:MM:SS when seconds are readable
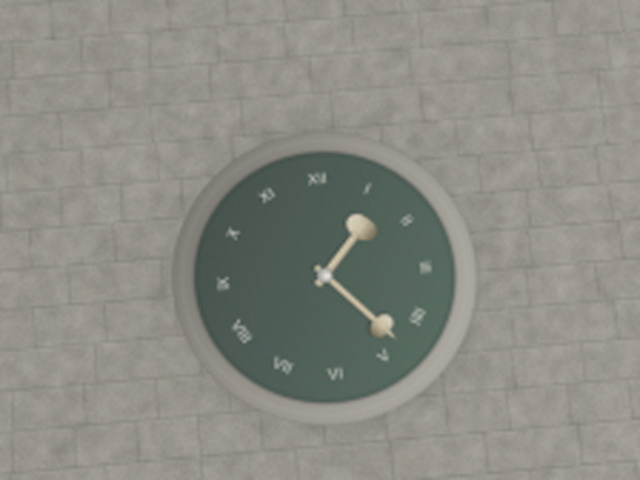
**1:23**
